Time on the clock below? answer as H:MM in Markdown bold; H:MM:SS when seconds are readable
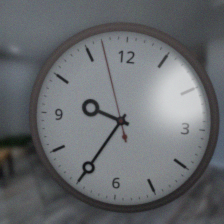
**9:34:57**
